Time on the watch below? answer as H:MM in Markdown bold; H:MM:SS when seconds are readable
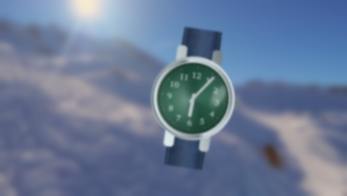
**6:06**
